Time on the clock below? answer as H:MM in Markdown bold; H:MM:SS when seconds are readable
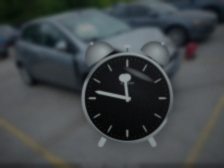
**11:47**
